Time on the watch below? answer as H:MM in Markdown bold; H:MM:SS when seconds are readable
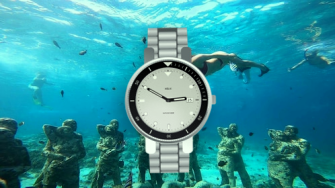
**2:50**
